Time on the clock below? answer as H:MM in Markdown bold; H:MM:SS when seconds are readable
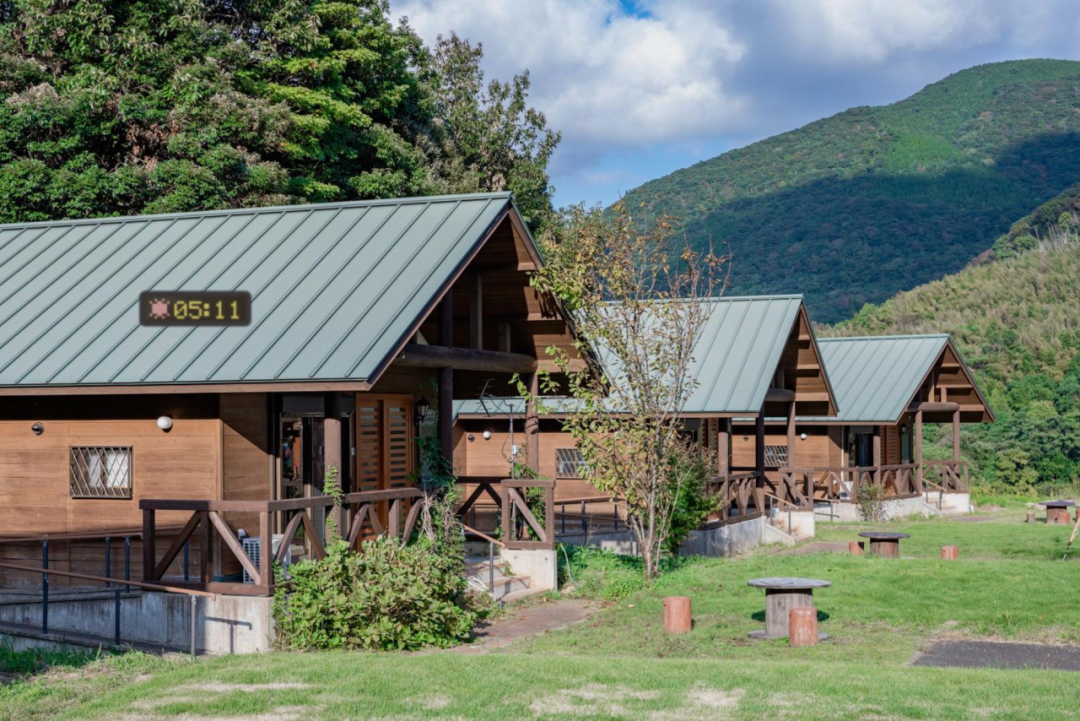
**5:11**
